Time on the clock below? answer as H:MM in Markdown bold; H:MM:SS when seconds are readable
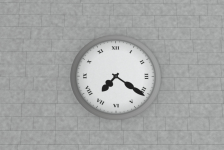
**7:21**
